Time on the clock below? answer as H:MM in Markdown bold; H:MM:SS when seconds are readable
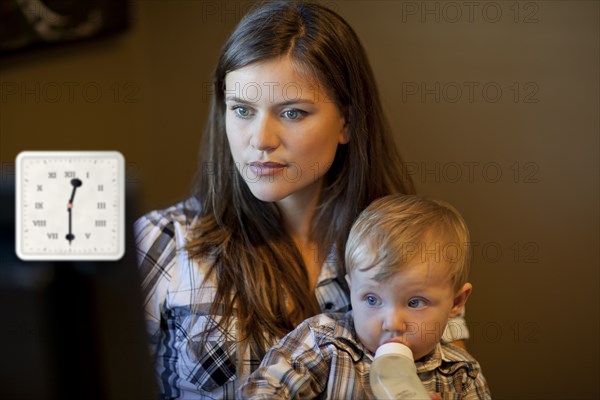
**12:30**
